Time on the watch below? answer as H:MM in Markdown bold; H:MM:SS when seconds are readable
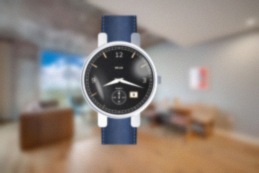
**8:18**
